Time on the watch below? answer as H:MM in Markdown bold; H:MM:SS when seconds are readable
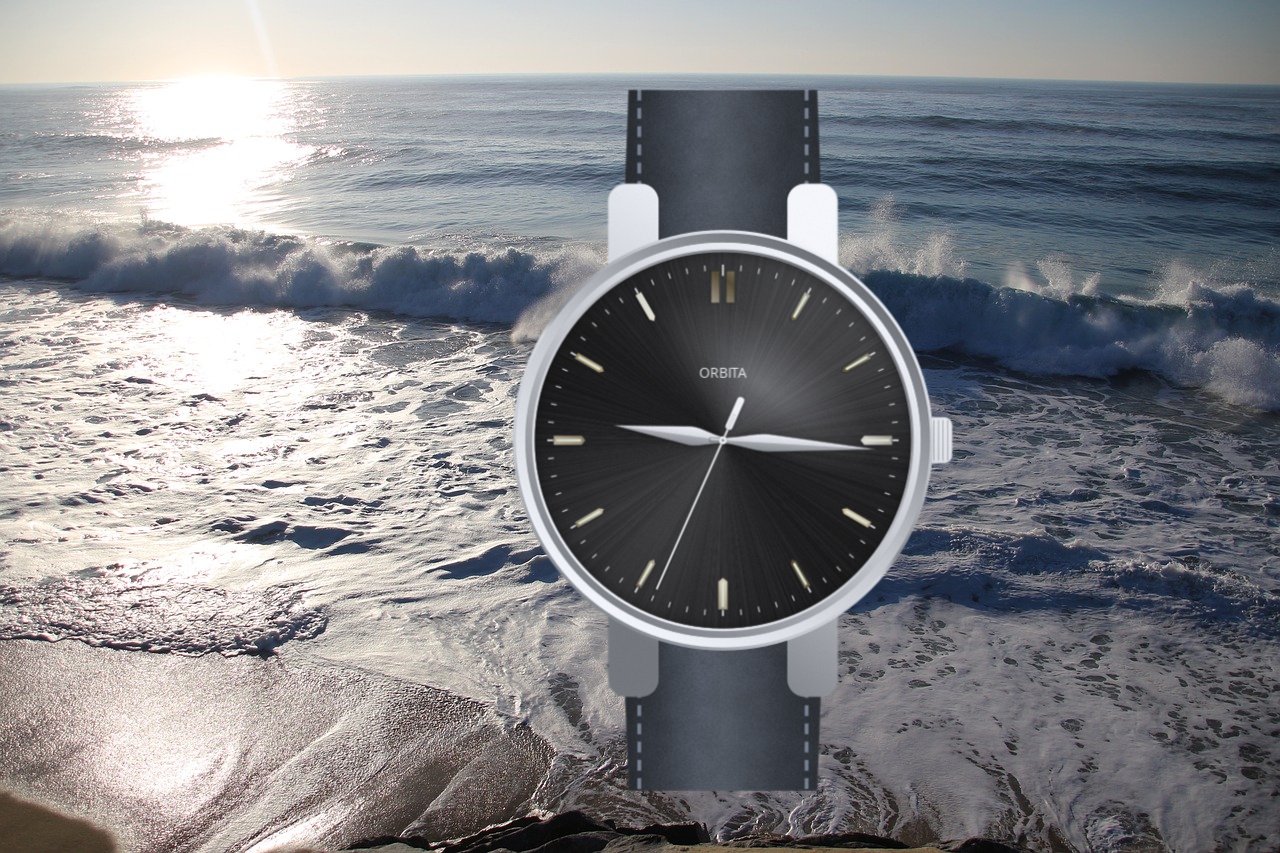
**9:15:34**
